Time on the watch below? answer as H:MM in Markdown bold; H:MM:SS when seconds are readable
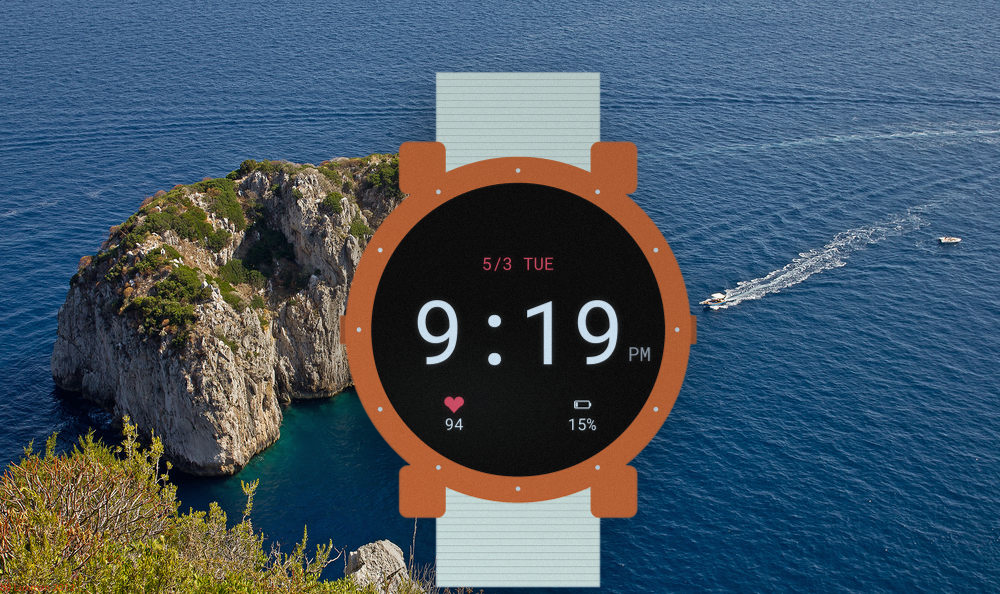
**9:19**
